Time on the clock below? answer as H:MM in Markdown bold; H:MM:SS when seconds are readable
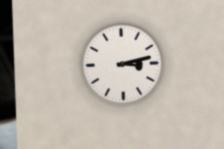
**3:13**
